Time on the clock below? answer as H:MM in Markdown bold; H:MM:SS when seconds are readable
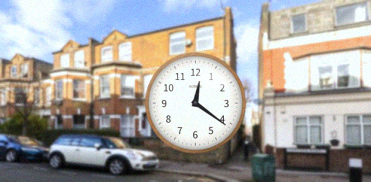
**12:21**
